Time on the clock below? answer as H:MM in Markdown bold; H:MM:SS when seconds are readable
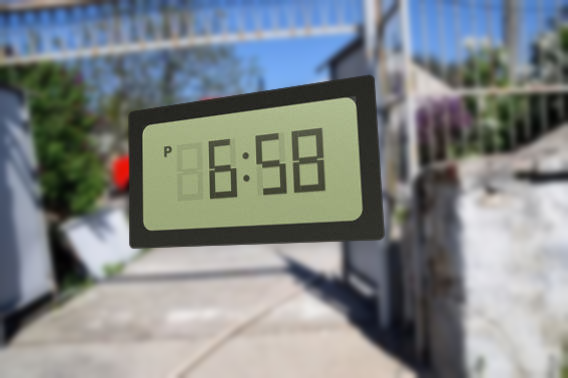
**6:58**
